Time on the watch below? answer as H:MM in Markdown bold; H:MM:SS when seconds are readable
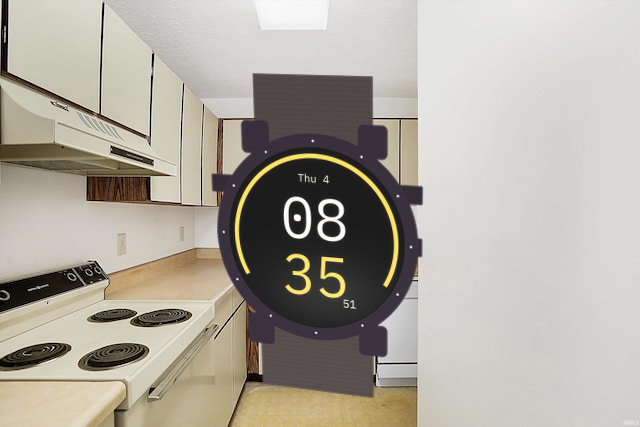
**8:35:51**
